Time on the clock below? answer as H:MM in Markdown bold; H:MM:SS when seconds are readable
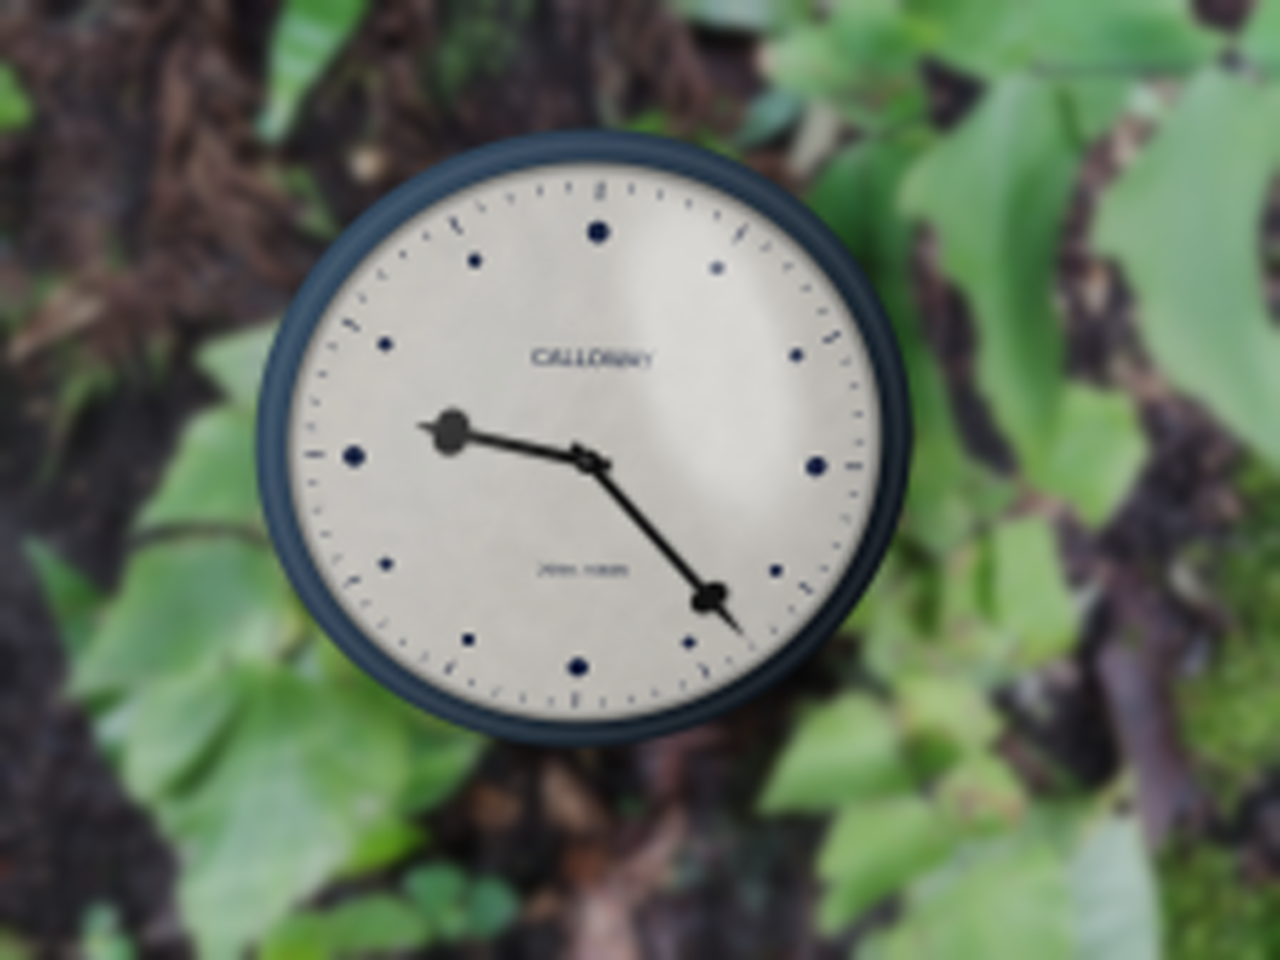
**9:23**
